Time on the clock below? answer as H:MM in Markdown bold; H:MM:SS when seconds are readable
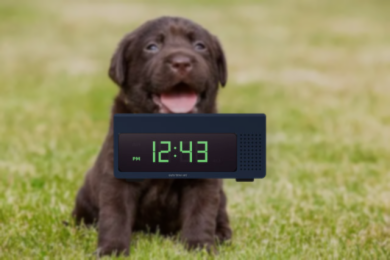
**12:43**
